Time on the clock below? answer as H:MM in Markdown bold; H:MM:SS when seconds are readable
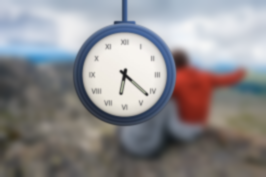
**6:22**
